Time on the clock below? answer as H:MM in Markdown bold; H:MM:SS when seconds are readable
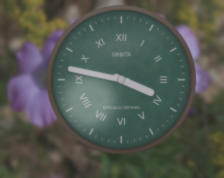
**3:47**
